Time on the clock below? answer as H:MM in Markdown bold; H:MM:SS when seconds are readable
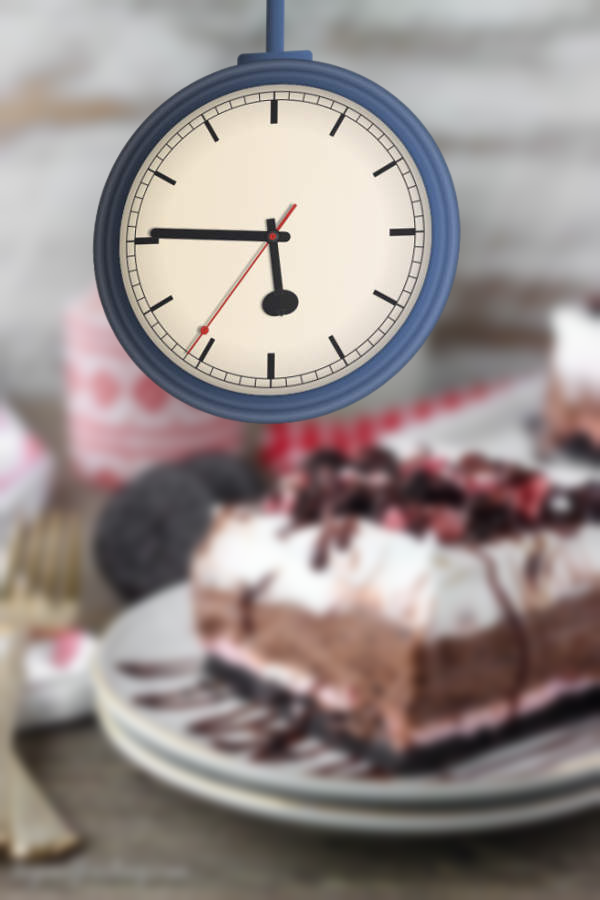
**5:45:36**
